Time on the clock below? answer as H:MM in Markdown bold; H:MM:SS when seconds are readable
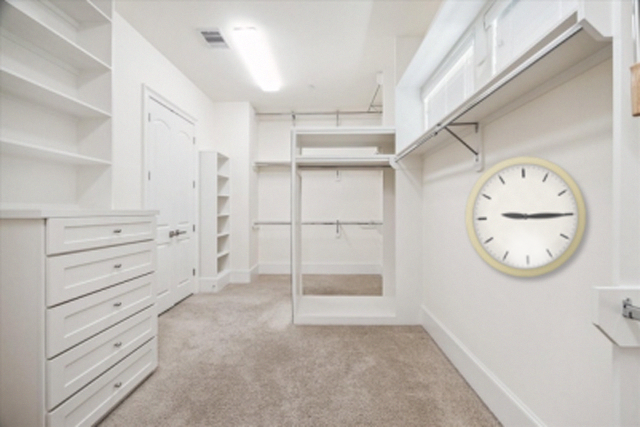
**9:15**
